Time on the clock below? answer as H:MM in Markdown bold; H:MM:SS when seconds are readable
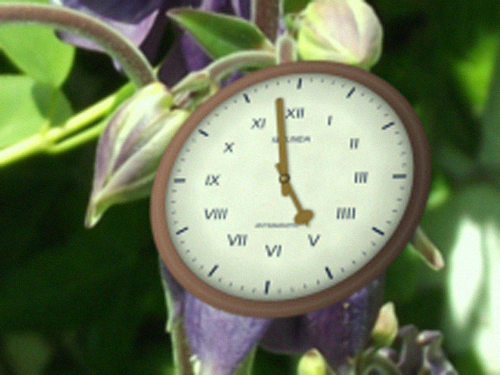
**4:58**
